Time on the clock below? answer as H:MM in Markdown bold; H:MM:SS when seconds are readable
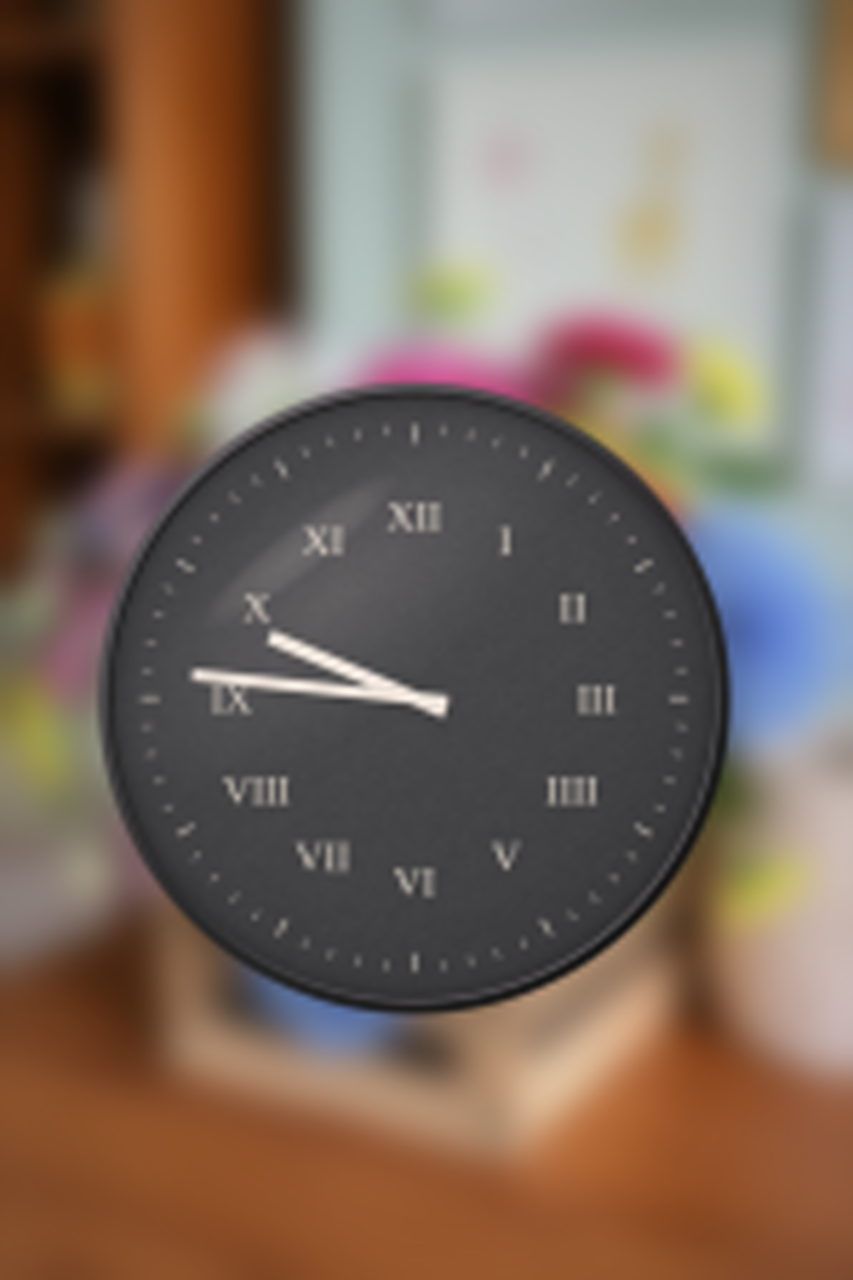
**9:46**
